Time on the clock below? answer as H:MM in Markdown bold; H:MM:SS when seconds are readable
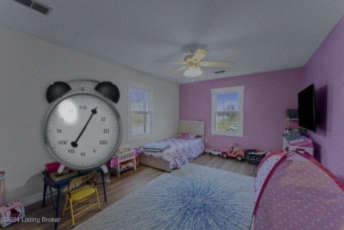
**7:05**
